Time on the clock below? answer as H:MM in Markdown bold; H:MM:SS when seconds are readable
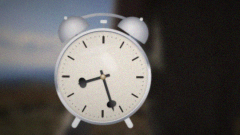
**8:27**
